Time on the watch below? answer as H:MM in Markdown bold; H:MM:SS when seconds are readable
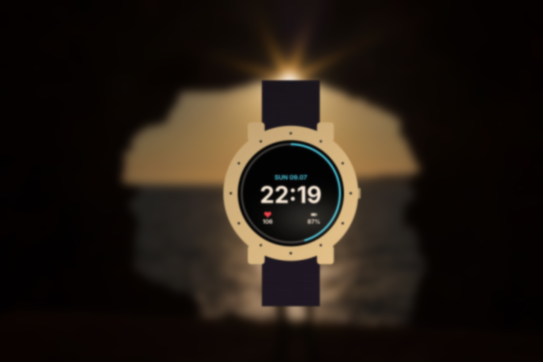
**22:19**
